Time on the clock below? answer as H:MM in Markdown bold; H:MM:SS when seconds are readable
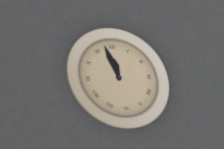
**11:58**
